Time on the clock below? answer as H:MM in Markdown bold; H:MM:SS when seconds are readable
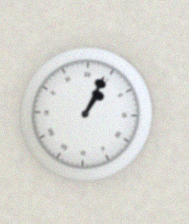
**1:04**
